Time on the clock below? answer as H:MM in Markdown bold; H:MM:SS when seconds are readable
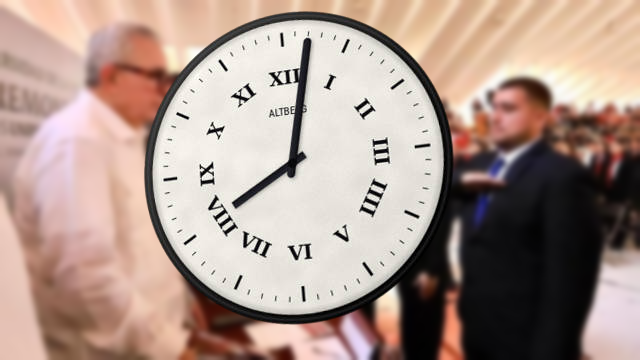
**8:02**
